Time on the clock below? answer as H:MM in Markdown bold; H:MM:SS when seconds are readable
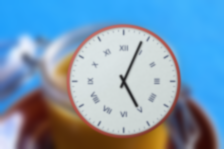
**5:04**
